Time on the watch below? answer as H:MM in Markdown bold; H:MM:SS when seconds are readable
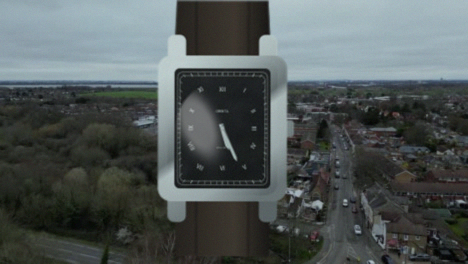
**5:26**
